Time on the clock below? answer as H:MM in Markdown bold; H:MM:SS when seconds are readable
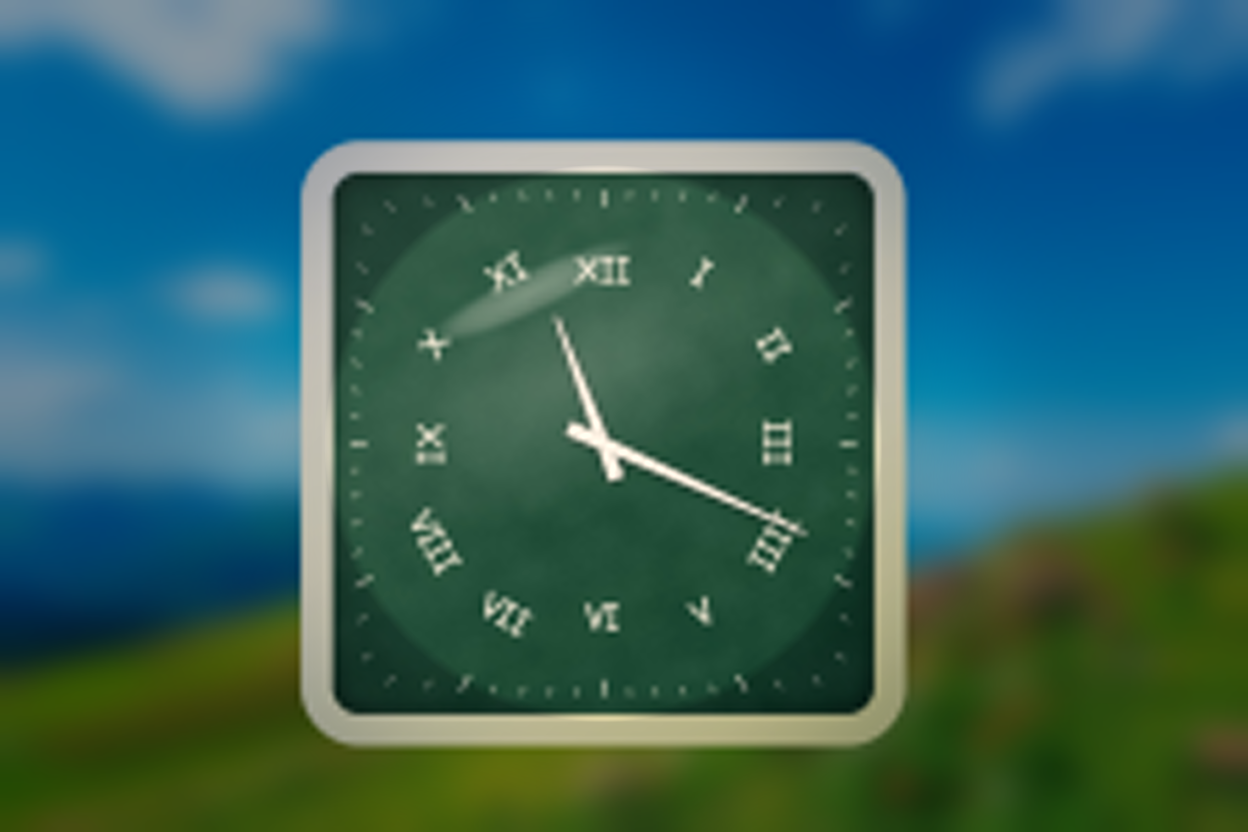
**11:19**
